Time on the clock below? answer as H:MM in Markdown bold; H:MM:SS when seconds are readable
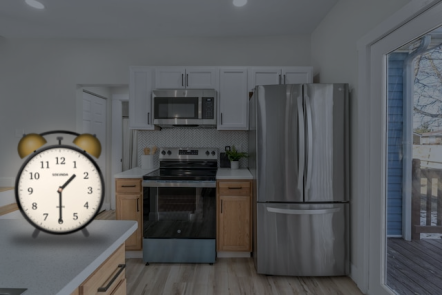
**1:30**
